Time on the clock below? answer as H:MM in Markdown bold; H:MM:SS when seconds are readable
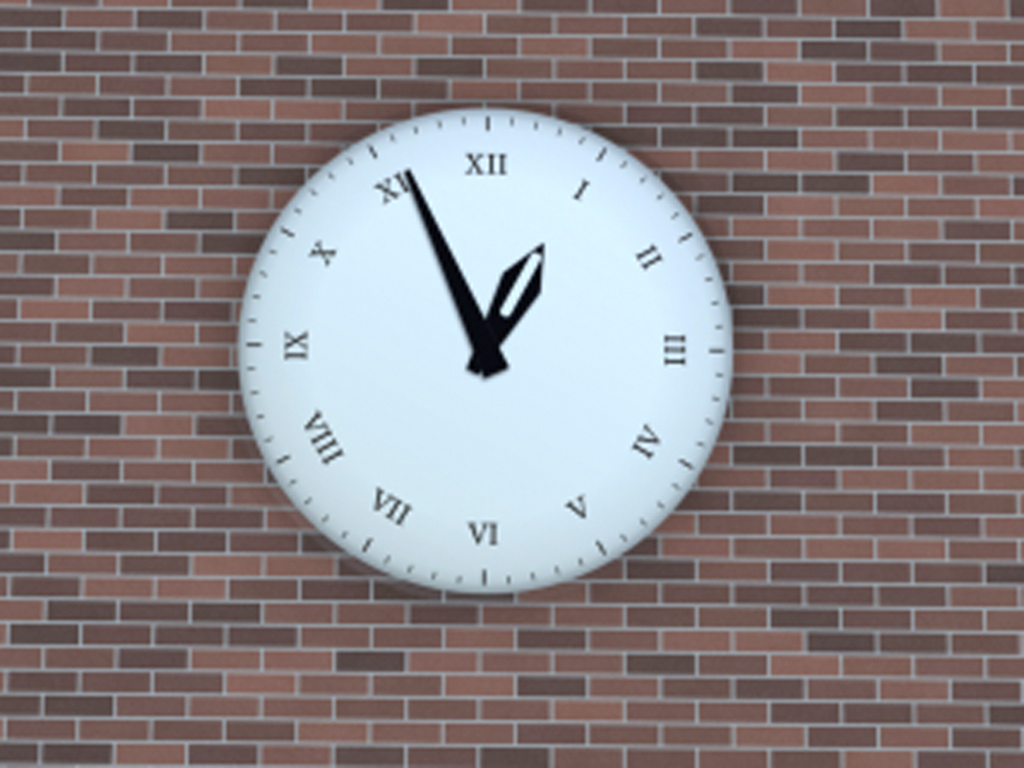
**12:56**
